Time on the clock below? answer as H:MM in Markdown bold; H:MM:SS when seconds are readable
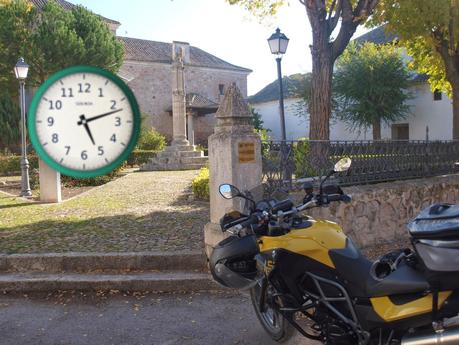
**5:12**
